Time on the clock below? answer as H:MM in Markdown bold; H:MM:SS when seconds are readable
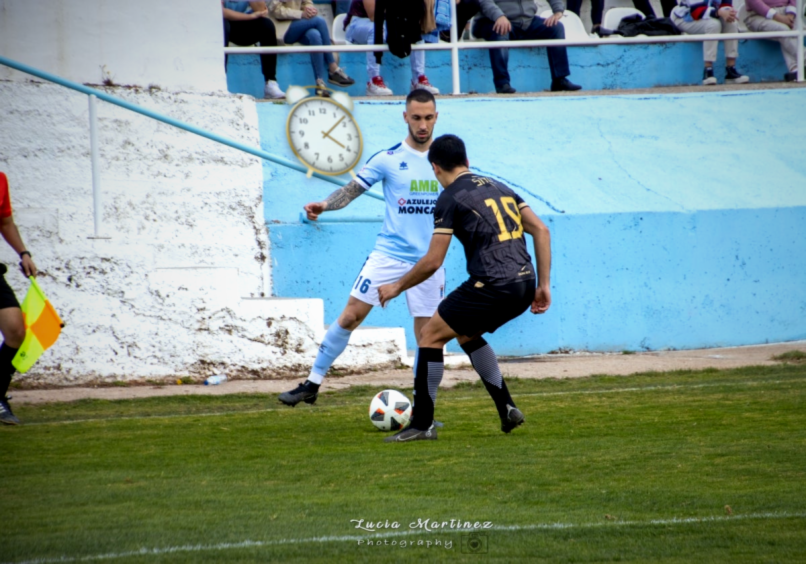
**4:08**
